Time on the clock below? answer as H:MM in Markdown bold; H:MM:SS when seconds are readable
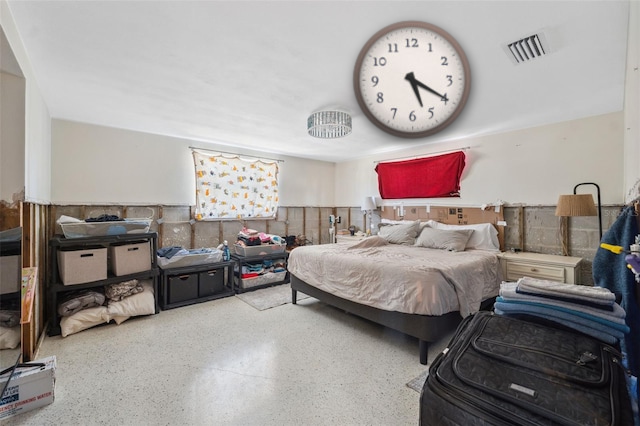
**5:20**
